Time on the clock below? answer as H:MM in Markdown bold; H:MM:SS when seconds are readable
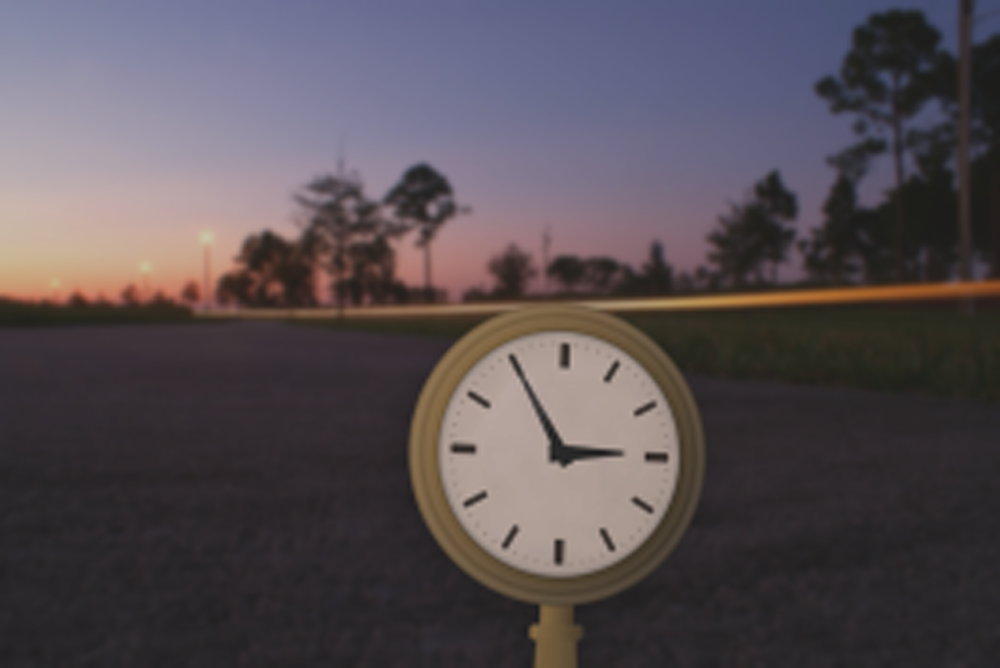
**2:55**
